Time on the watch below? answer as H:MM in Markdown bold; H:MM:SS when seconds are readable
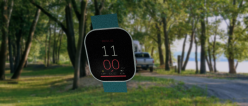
**11:00**
